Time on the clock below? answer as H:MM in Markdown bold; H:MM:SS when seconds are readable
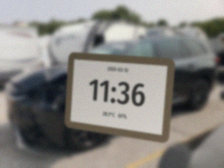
**11:36**
